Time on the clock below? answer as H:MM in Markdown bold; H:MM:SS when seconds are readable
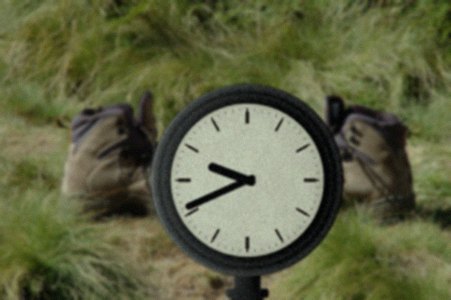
**9:41**
